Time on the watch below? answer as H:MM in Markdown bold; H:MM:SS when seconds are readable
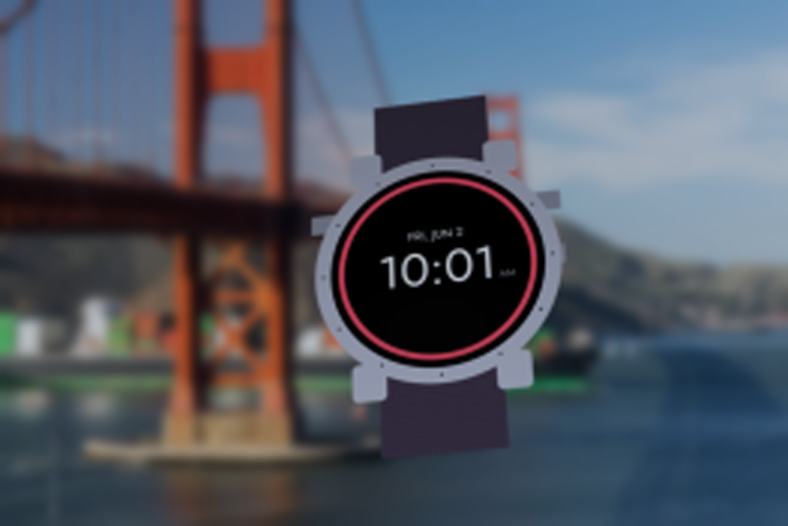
**10:01**
